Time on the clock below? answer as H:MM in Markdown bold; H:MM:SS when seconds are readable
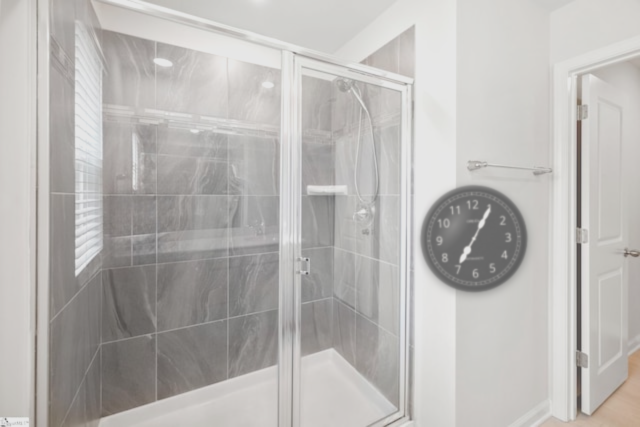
**7:05**
